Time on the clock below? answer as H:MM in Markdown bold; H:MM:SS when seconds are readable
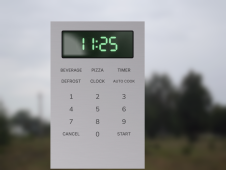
**11:25**
